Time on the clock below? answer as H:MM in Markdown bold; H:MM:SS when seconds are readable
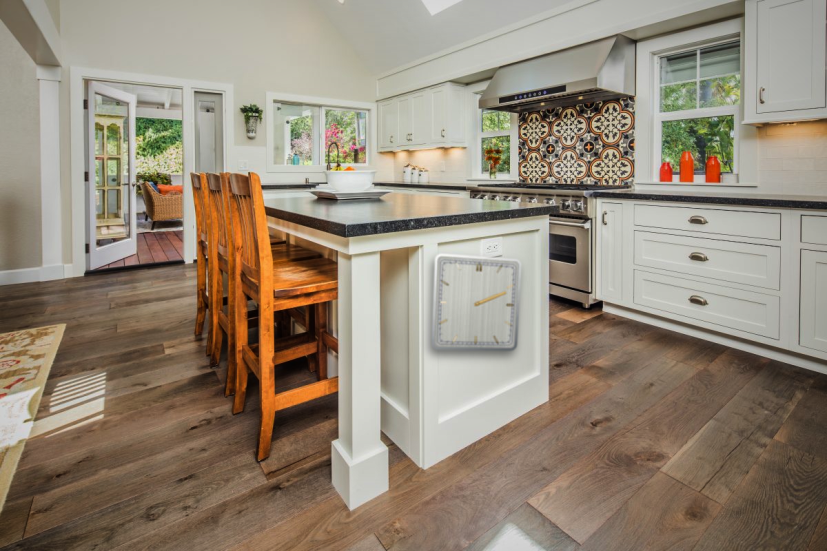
**2:11**
